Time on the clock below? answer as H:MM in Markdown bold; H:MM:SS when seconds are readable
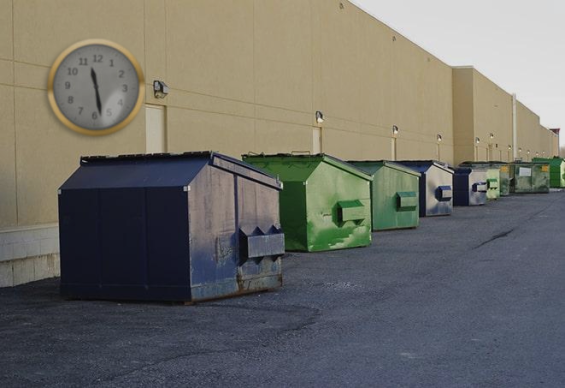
**11:28**
